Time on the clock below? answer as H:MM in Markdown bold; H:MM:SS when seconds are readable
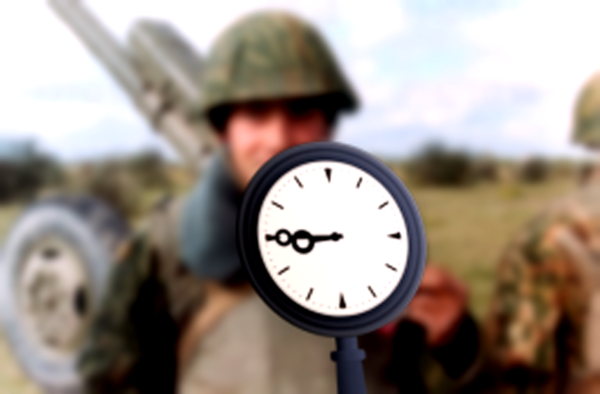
**8:45**
